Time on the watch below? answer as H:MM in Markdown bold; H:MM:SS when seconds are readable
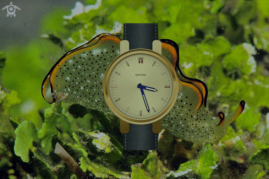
**3:27**
